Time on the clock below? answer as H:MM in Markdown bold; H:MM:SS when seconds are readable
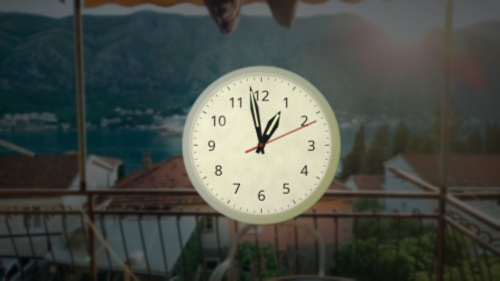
**12:58:11**
